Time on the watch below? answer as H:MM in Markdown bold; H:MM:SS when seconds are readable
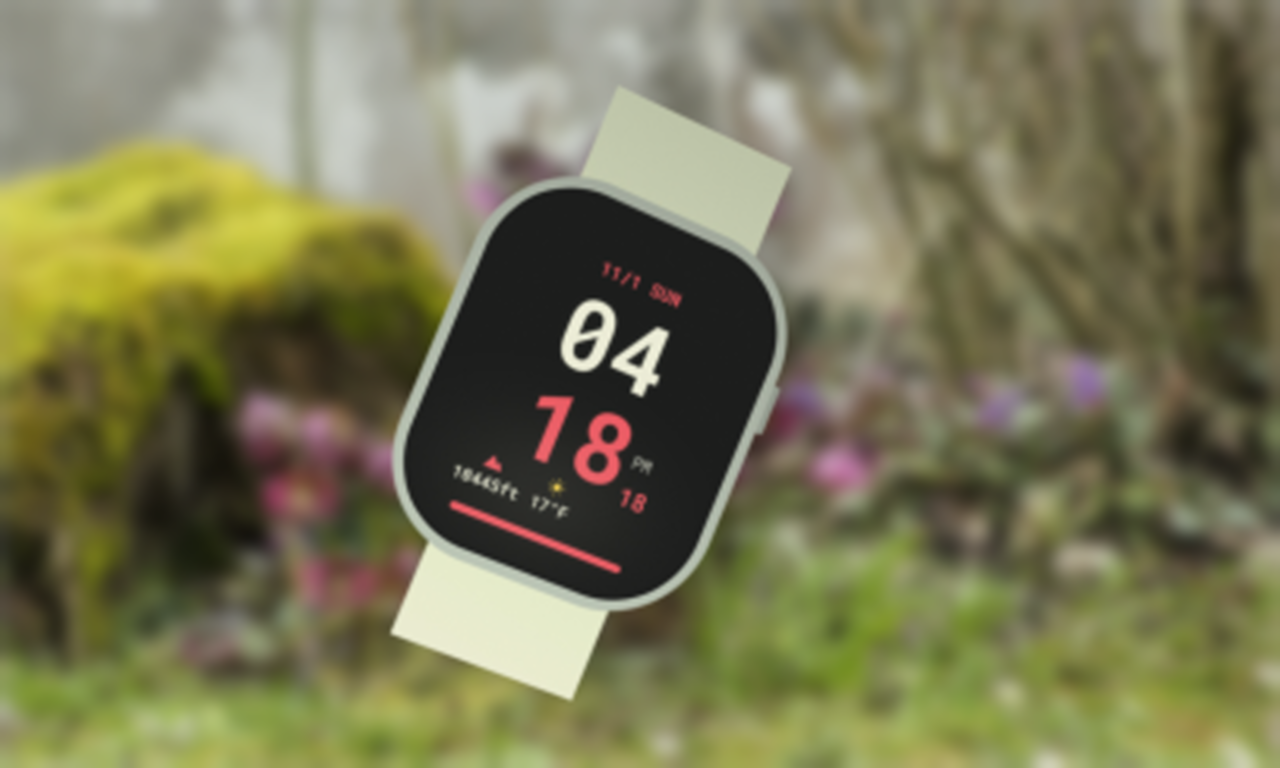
**4:18:18**
